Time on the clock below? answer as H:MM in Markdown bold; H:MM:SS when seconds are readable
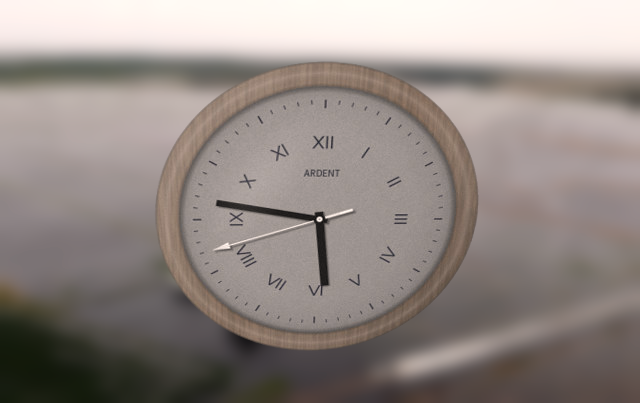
**5:46:42**
